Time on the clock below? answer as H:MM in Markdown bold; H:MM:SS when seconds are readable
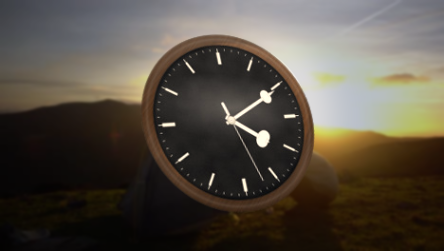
**4:10:27**
